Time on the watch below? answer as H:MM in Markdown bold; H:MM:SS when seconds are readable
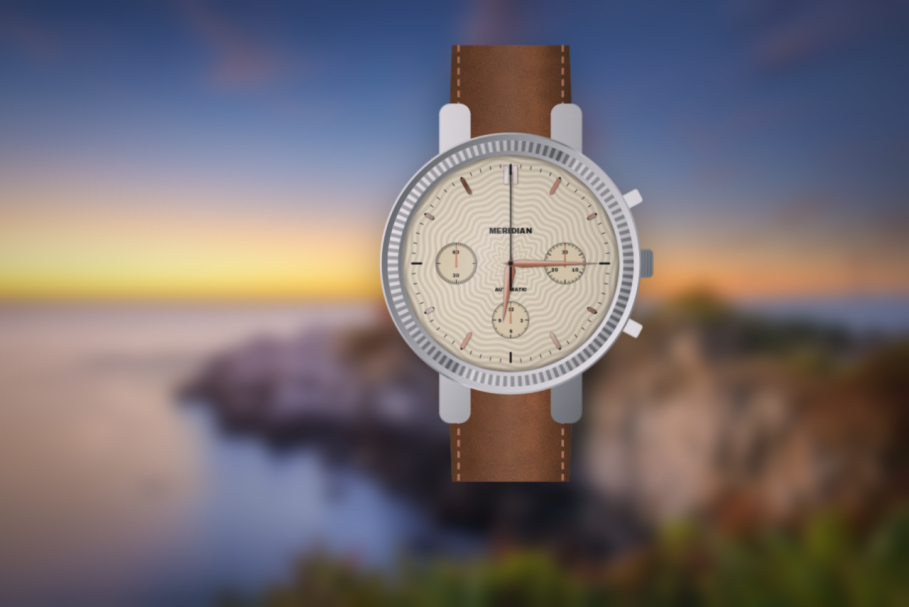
**6:15**
